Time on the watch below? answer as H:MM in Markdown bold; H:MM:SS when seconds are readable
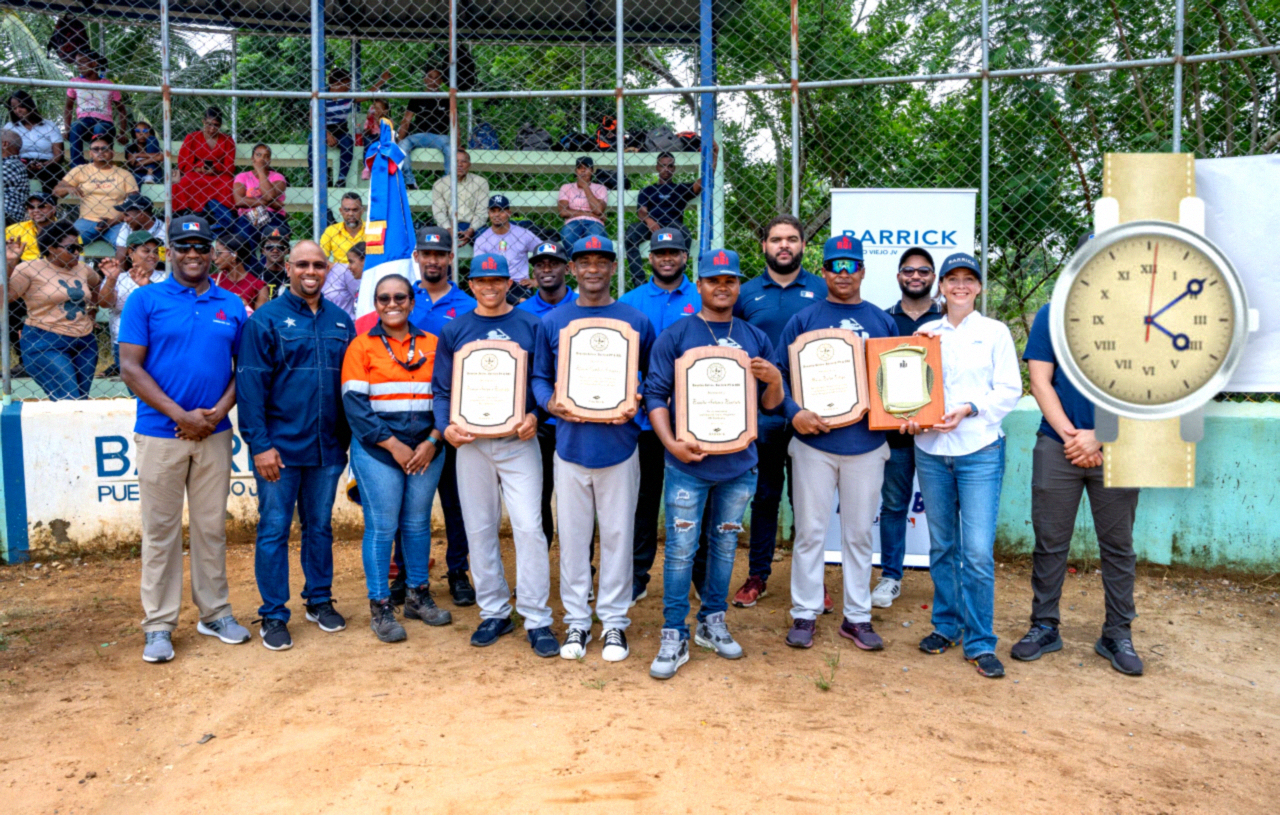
**4:09:01**
